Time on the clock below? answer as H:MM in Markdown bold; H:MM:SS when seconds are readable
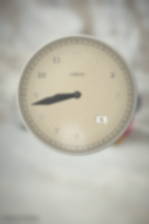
**8:43**
